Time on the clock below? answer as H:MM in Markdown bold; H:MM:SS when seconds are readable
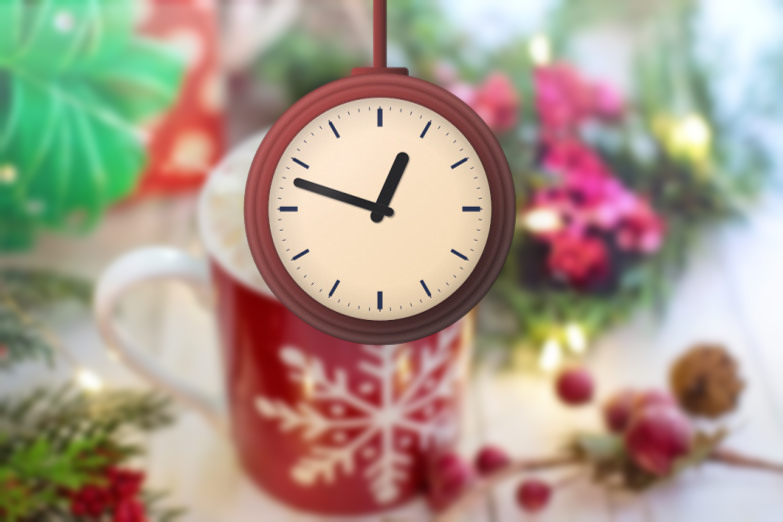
**12:48**
